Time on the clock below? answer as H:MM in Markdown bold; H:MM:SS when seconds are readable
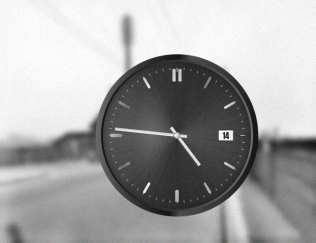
**4:46**
